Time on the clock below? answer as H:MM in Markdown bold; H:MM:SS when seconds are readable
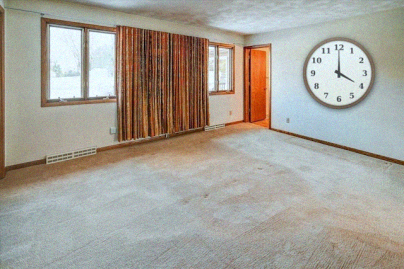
**4:00**
